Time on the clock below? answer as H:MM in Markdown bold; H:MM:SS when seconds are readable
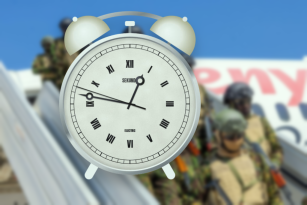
**12:46:48**
